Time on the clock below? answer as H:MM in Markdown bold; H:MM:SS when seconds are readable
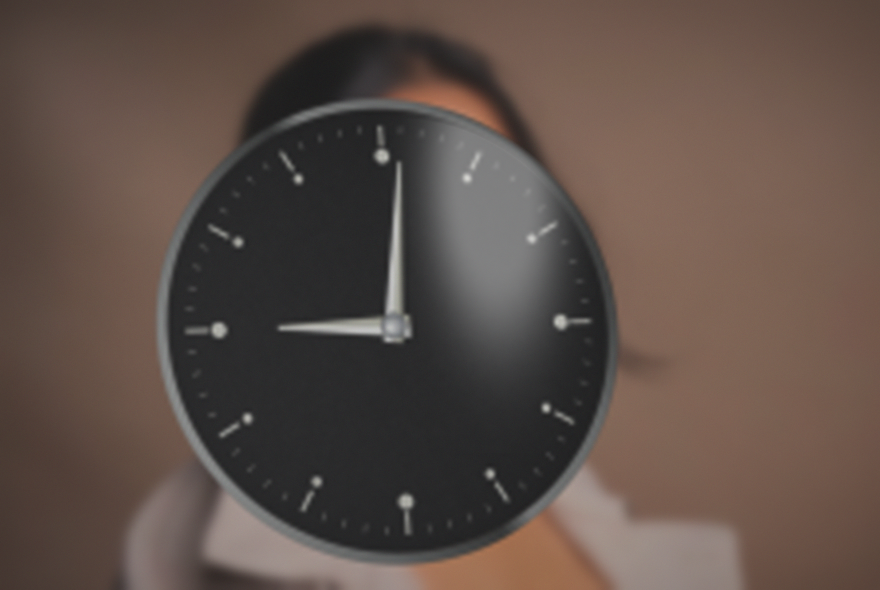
**9:01**
